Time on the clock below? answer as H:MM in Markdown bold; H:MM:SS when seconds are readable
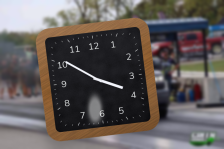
**3:51**
